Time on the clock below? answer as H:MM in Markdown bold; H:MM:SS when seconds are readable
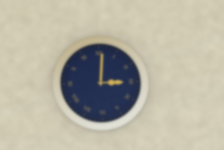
**3:01**
